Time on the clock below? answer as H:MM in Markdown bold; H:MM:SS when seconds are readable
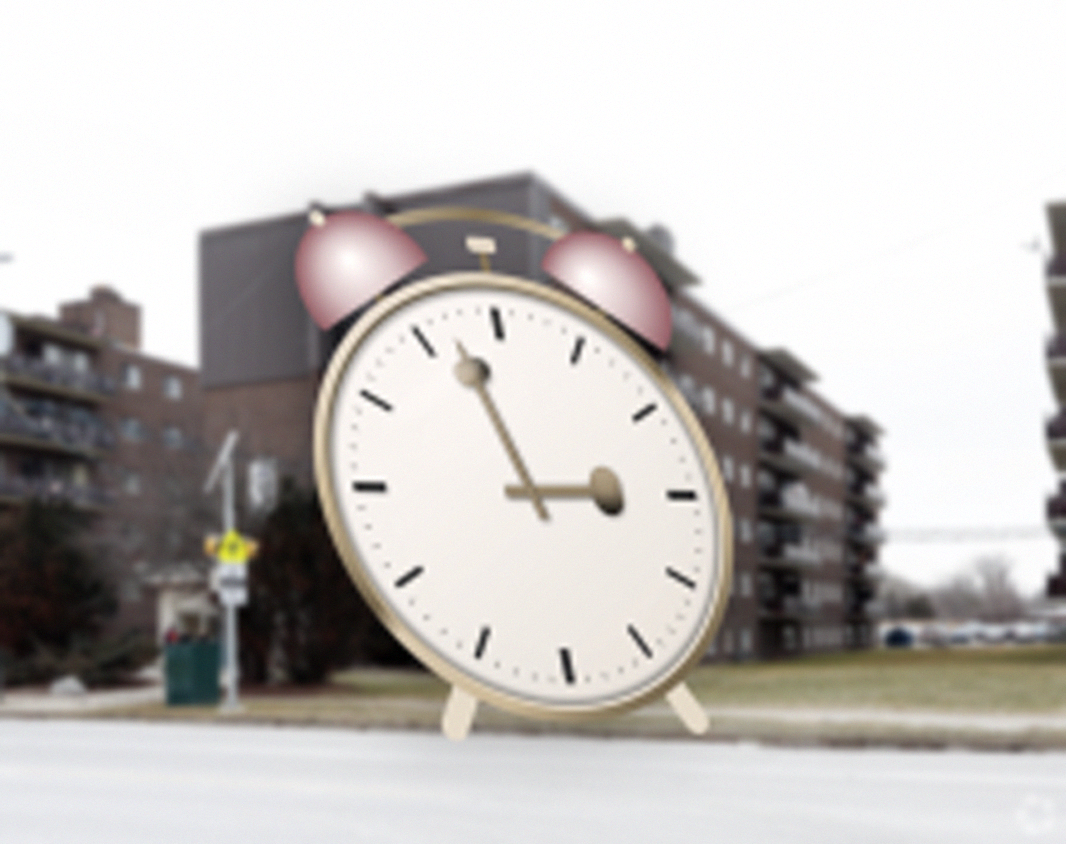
**2:57**
